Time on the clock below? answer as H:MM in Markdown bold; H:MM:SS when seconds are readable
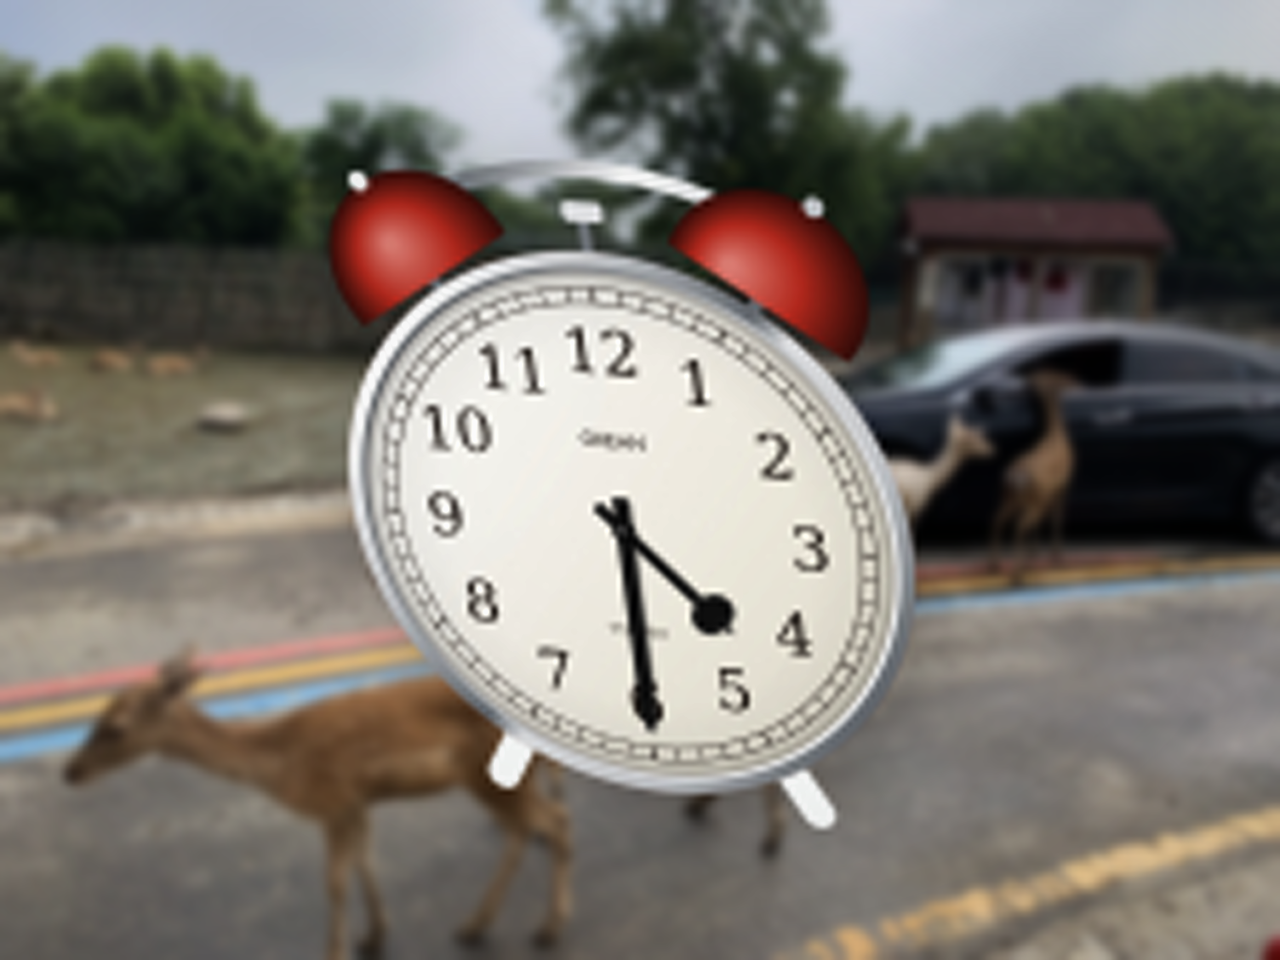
**4:30**
